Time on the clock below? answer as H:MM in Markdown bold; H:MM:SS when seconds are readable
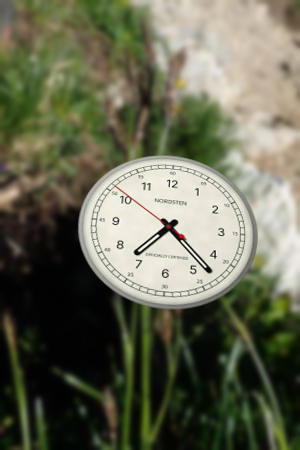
**7:22:51**
